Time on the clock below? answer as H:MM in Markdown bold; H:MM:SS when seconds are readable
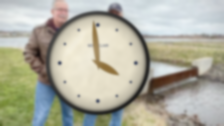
**3:59**
